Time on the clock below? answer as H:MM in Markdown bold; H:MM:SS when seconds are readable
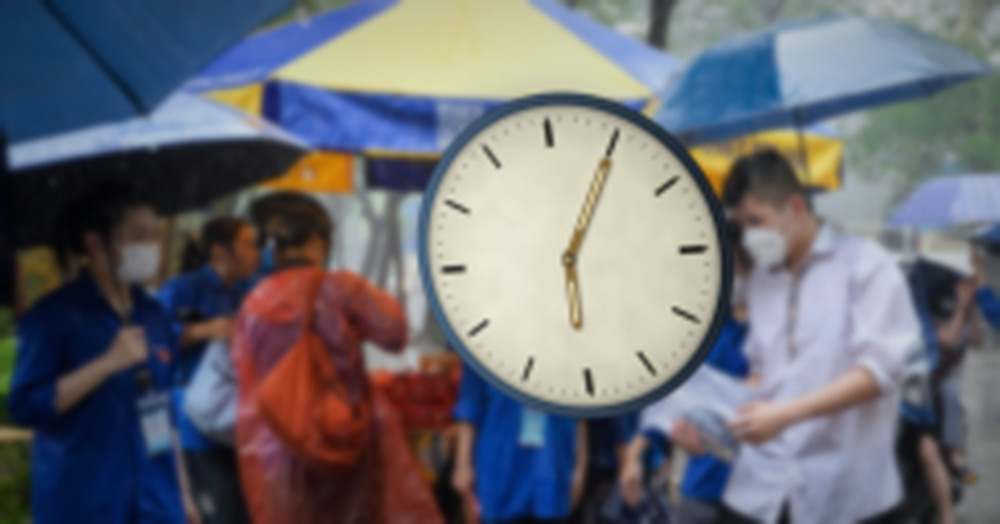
**6:05**
